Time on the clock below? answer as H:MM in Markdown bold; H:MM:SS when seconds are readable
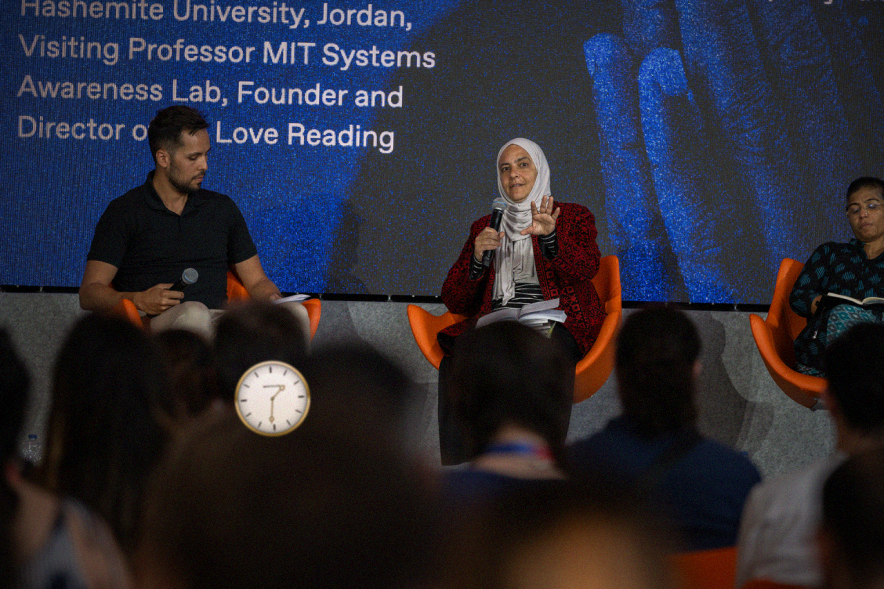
**1:31**
